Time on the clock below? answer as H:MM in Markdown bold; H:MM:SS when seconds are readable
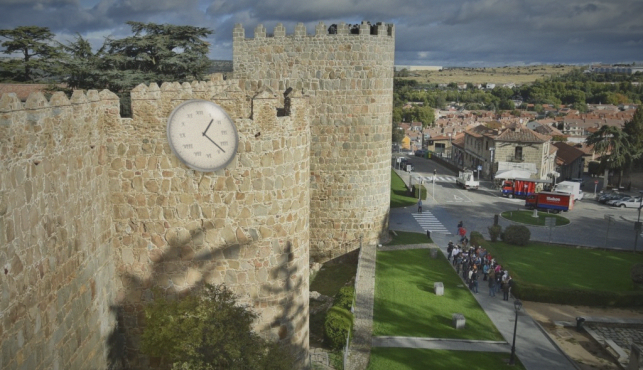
**1:23**
